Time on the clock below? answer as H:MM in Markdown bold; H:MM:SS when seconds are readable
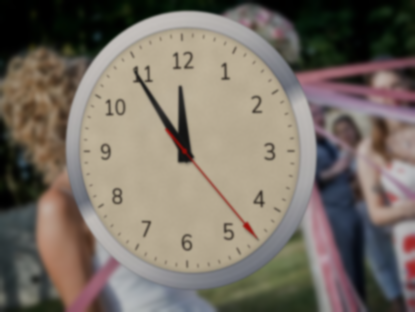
**11:54:23**
